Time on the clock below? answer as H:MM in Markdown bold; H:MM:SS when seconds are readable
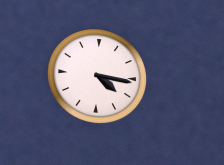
**4:16**
